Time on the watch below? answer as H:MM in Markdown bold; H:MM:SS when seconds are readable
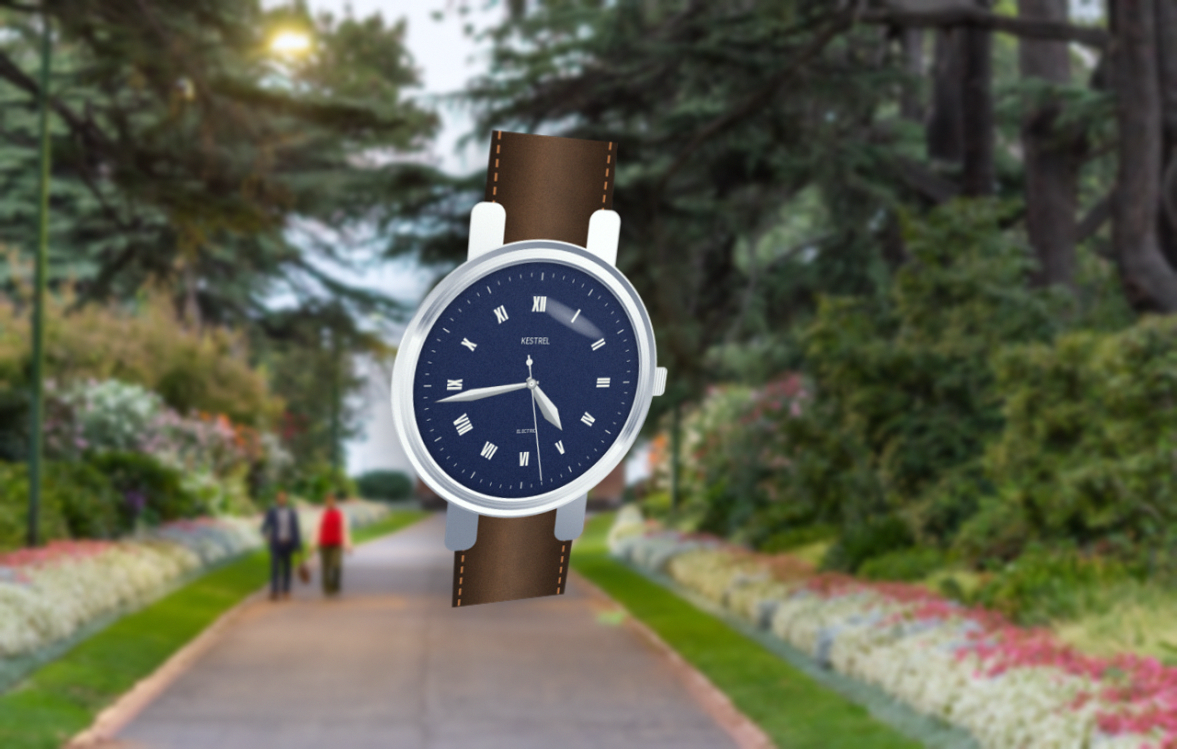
**4:43:28**
